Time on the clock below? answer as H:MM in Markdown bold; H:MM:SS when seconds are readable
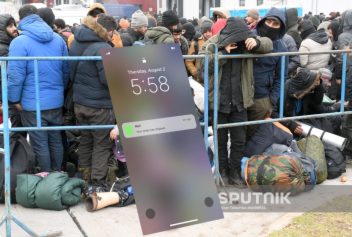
**5:58**
